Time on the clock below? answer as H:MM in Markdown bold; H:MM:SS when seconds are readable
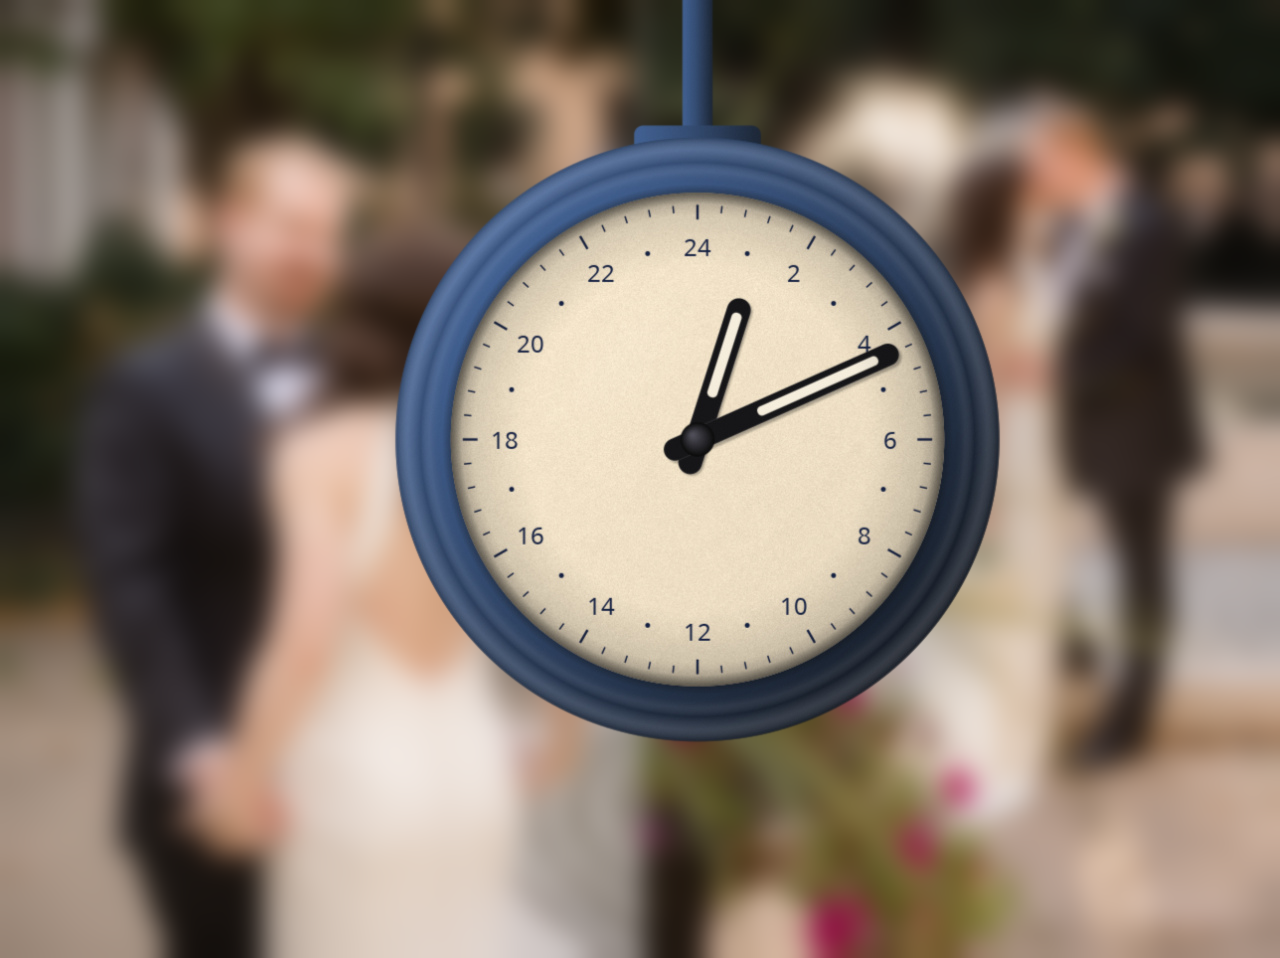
**1:11**
